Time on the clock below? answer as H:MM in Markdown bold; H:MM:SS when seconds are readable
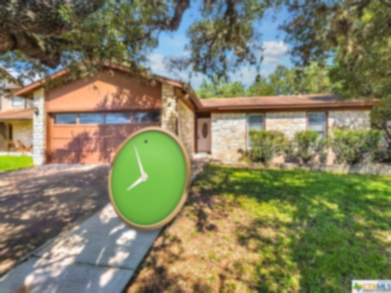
**7:56**
